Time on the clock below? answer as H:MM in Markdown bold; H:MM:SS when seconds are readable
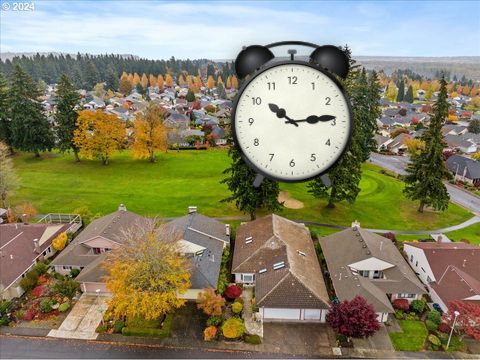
**10:14**
